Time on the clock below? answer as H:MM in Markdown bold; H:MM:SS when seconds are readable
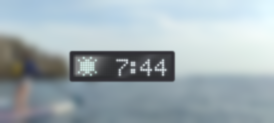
**7:44**
